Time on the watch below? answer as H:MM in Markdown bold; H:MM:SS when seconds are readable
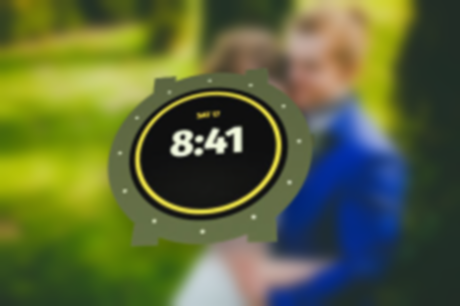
**8:41**
